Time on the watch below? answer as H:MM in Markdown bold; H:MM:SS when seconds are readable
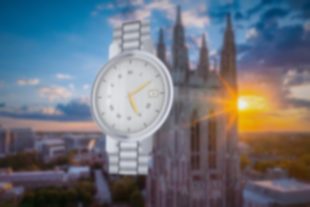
**5:10**
